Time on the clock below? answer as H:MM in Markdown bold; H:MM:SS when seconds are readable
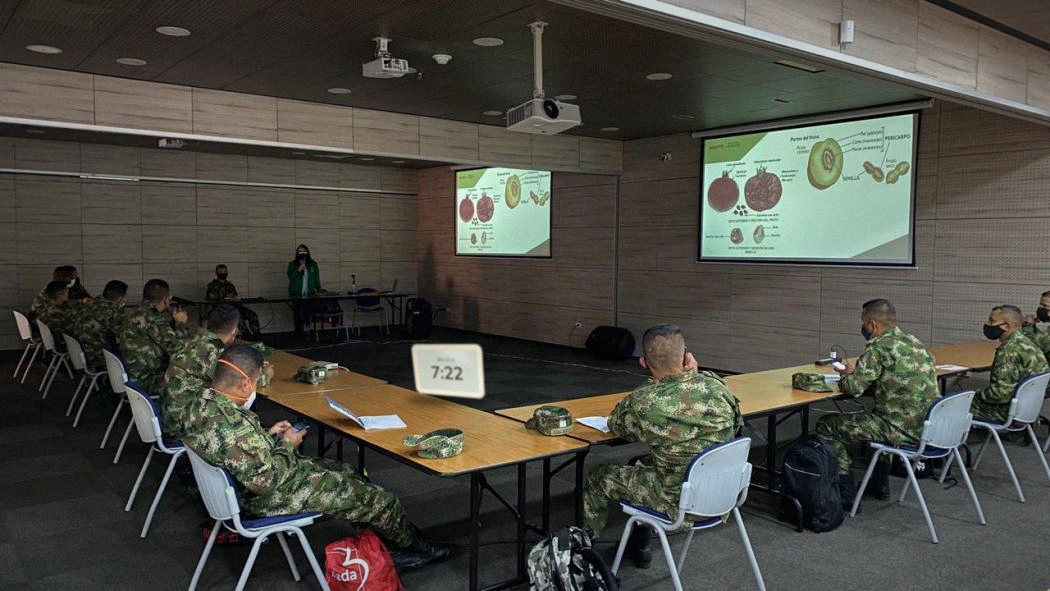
**7:22**
